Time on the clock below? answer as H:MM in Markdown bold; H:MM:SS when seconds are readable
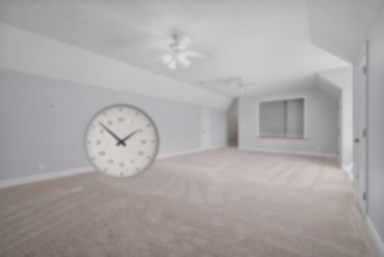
**1:52**
